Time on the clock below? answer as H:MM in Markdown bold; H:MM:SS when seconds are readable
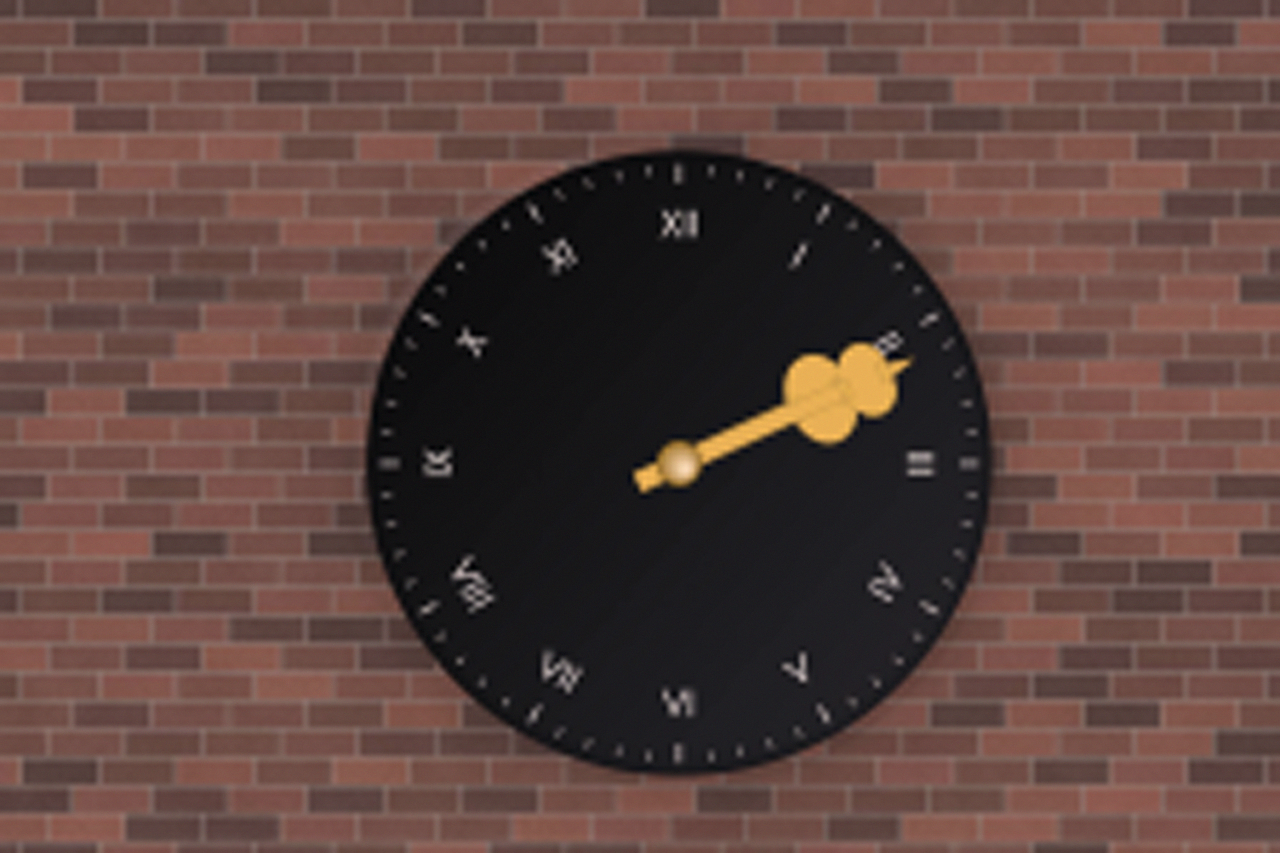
**2:11**
